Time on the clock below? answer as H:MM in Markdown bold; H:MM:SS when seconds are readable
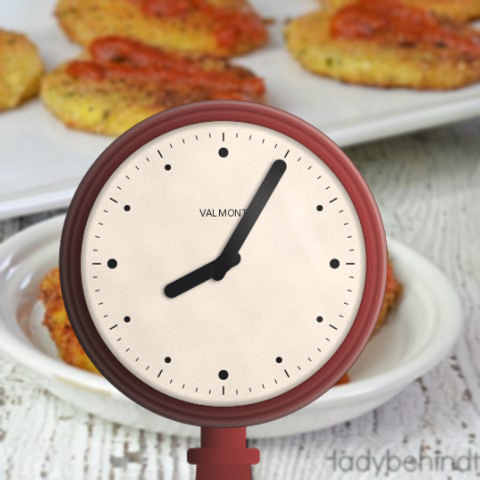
**8:05**
